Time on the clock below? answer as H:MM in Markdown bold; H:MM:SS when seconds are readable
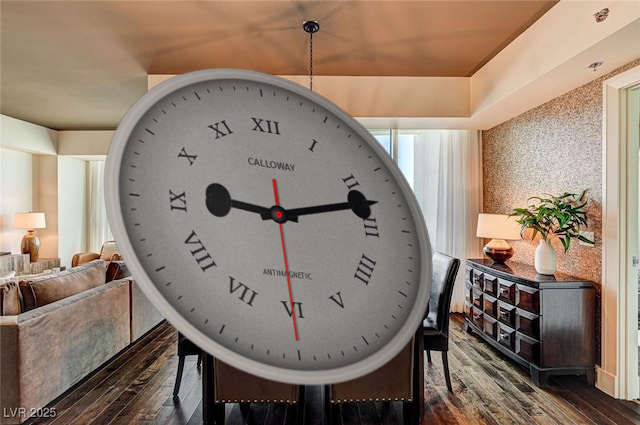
**9:12:30**
